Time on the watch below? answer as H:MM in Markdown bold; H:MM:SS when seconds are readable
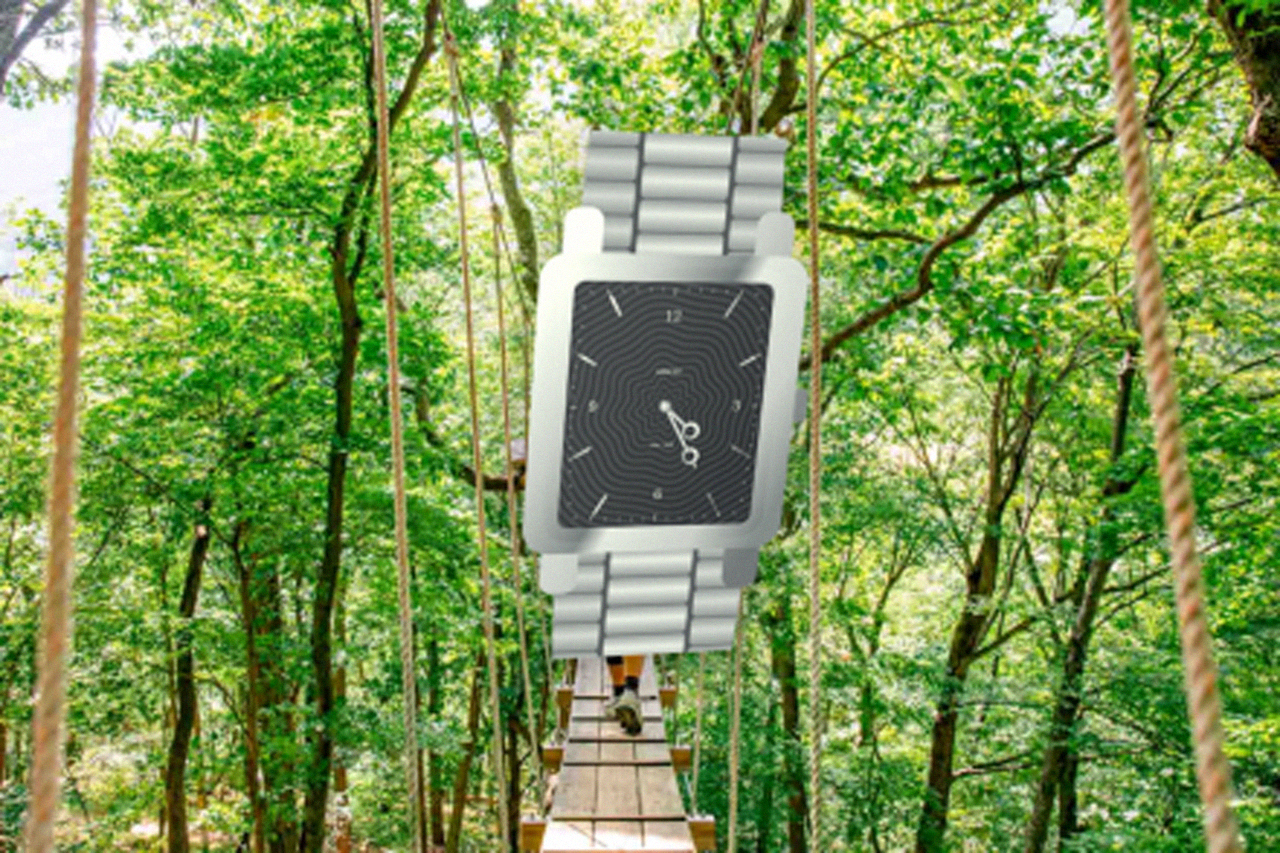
**4:25**
